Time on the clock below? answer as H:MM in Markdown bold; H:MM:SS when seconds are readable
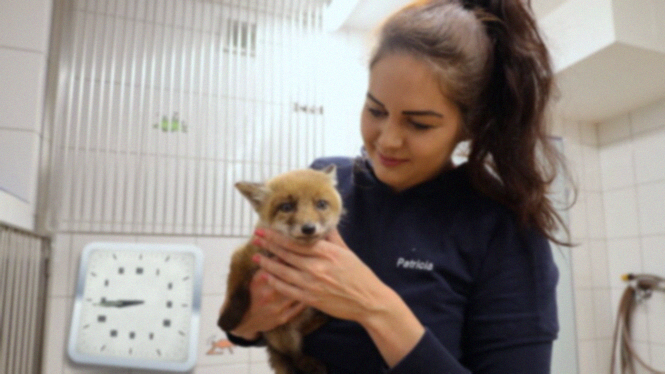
**8:44**
